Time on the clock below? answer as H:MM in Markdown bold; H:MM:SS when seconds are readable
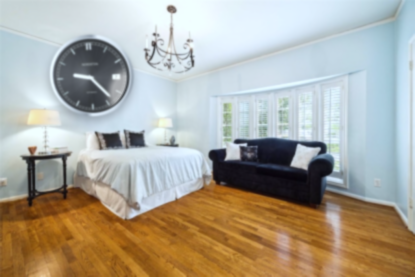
**9:23**
